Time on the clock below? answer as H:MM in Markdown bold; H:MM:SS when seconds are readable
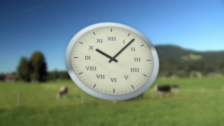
**10:07**
